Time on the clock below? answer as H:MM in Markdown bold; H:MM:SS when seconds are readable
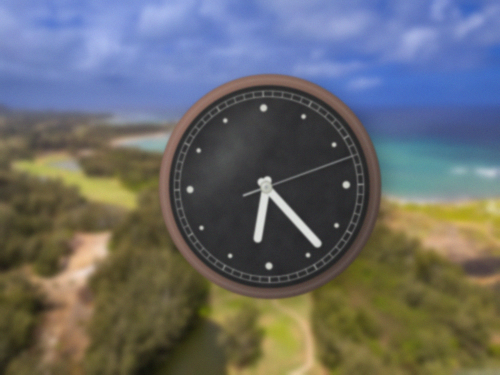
**6:23:12**
